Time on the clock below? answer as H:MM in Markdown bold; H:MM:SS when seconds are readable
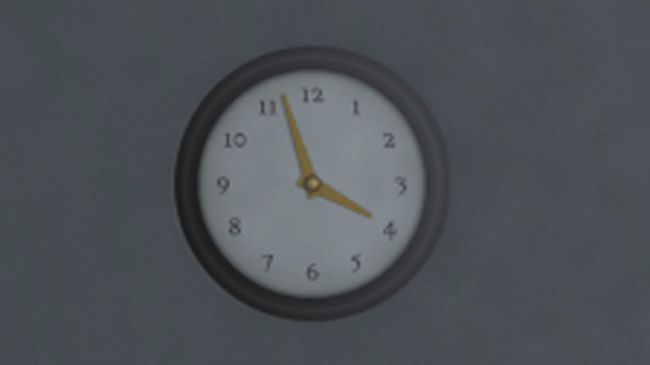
**3:57**
